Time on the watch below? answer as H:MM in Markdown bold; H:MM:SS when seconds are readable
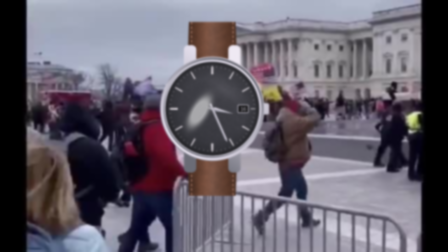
**3:26**
